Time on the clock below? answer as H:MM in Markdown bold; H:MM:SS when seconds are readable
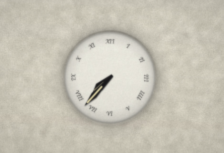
**7:37**
